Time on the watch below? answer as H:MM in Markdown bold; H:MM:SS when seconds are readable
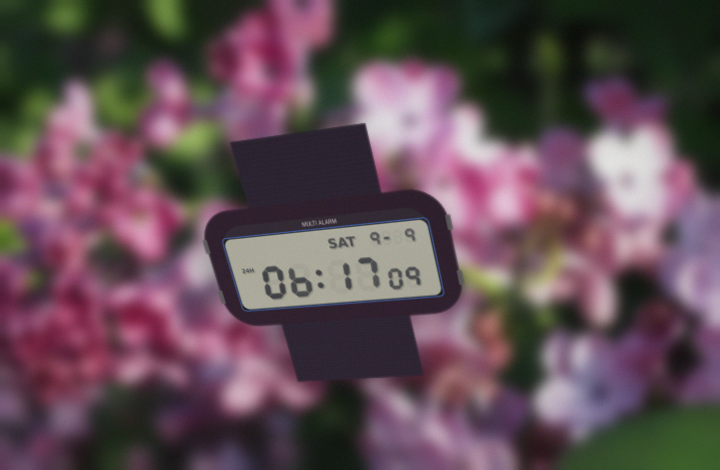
**6:17:09**
